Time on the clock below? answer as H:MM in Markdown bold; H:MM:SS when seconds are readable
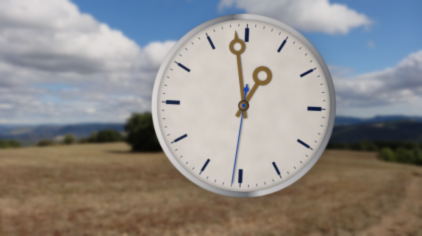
**12:58:31**
